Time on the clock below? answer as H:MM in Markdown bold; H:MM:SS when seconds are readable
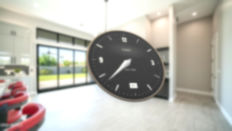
**7:38**
